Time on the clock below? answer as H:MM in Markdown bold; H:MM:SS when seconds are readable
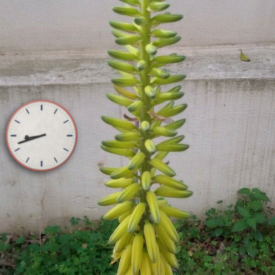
**8:42**
